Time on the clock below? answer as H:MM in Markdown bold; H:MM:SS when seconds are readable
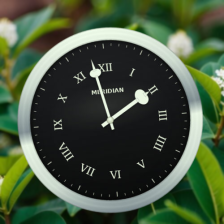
**1:58**
